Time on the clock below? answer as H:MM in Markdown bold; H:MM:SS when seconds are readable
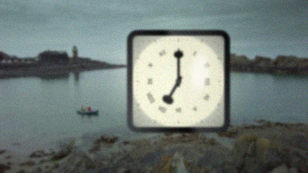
**7:00**
